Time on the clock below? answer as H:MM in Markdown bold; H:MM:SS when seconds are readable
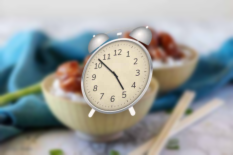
**4:52**
